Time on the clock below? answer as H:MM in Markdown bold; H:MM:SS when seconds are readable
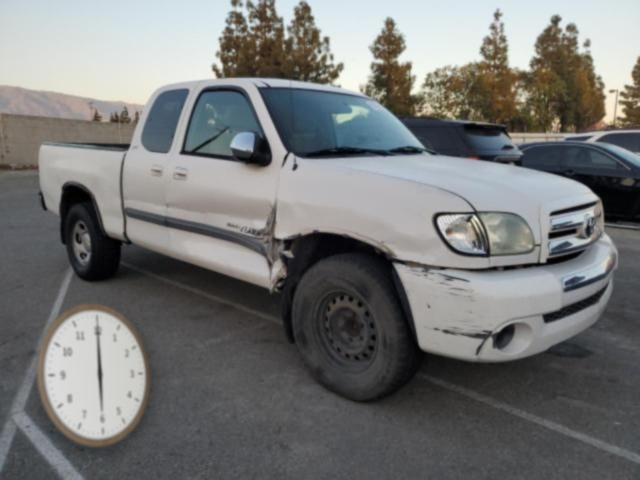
**6:00**
